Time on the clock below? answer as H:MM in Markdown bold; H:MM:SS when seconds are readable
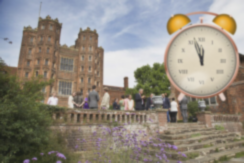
**11:57**
